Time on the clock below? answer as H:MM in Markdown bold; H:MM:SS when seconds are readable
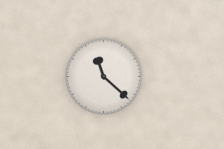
**11:22**
